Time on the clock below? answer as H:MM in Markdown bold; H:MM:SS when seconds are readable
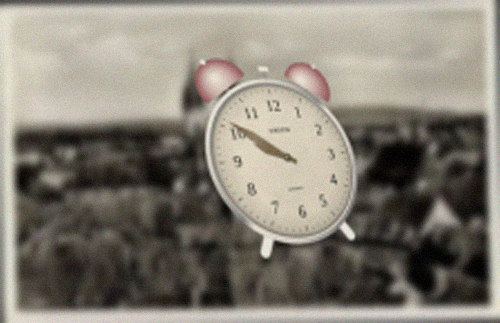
**9:51**
